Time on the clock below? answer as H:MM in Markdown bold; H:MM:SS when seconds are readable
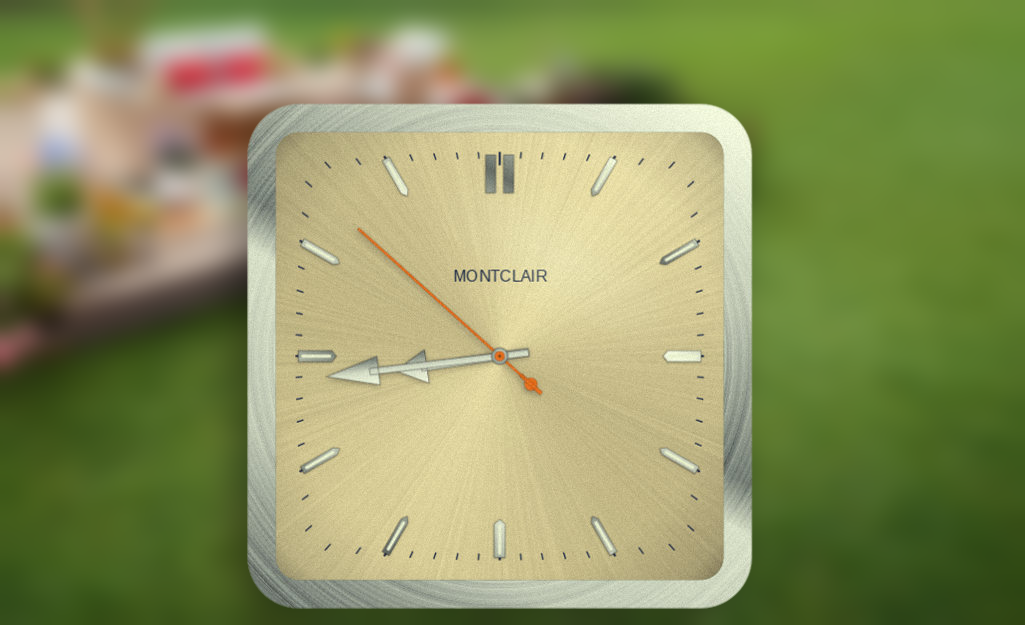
**8:43:52**
